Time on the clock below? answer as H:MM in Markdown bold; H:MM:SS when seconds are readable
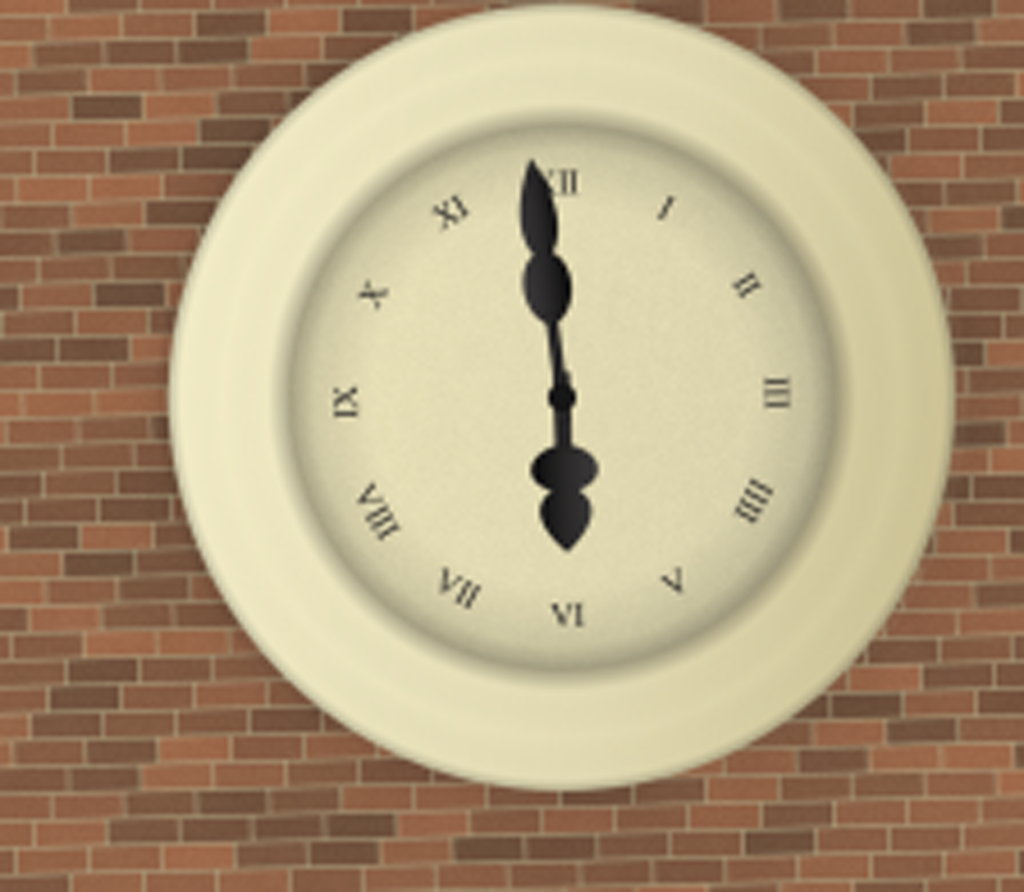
**5:59**
